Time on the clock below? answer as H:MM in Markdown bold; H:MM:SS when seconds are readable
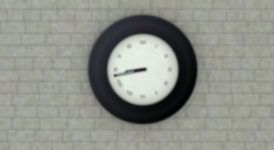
**8:43**
